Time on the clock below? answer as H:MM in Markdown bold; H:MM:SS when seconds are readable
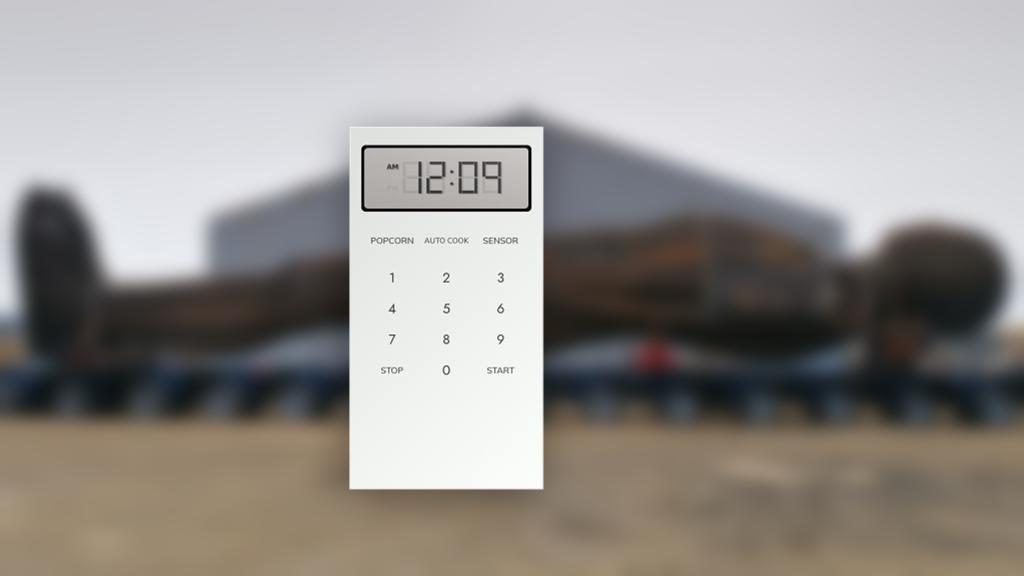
**12:09**
